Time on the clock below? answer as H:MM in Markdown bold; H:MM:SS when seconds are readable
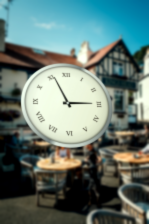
**2:56**
